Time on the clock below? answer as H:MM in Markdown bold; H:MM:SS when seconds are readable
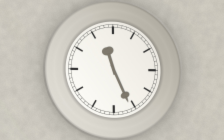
**11:26**
